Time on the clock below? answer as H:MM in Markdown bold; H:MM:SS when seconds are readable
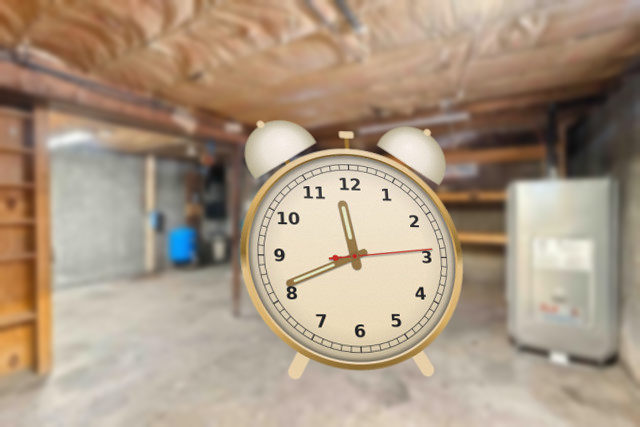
**11:41:14**
